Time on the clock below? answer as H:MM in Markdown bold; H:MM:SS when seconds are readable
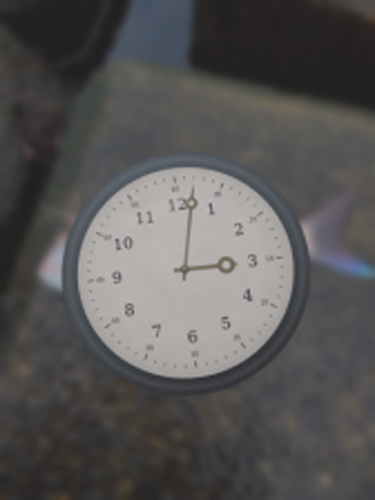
**3:02**
